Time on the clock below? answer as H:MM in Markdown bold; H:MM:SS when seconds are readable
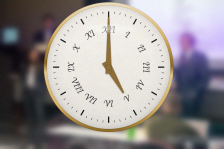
**5:00**
